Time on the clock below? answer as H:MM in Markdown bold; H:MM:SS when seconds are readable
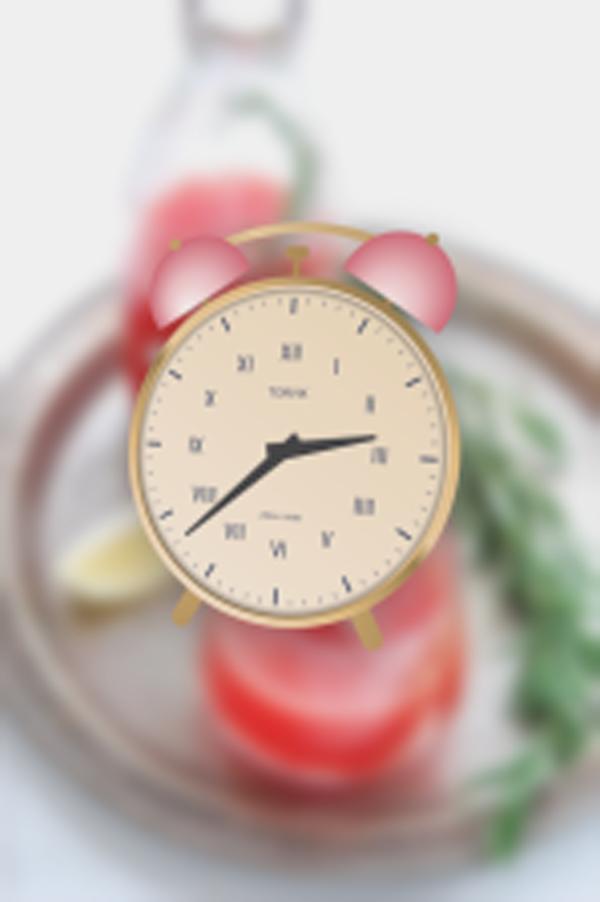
**2:38**
